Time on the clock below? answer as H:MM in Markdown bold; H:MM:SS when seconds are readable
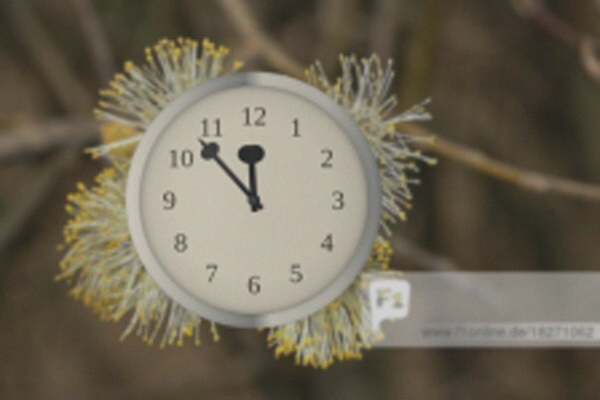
**11:53**
